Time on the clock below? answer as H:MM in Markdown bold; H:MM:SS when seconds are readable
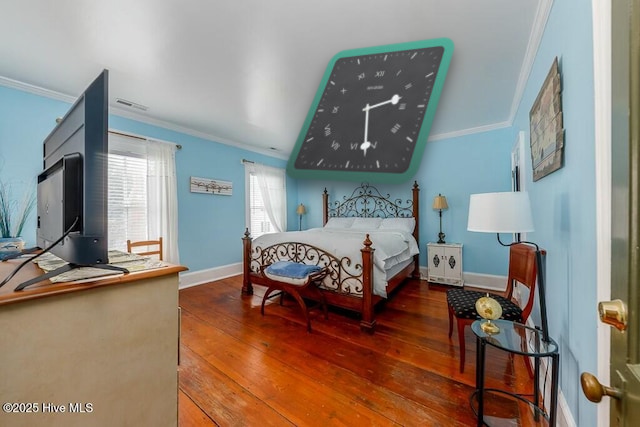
**2:27**
